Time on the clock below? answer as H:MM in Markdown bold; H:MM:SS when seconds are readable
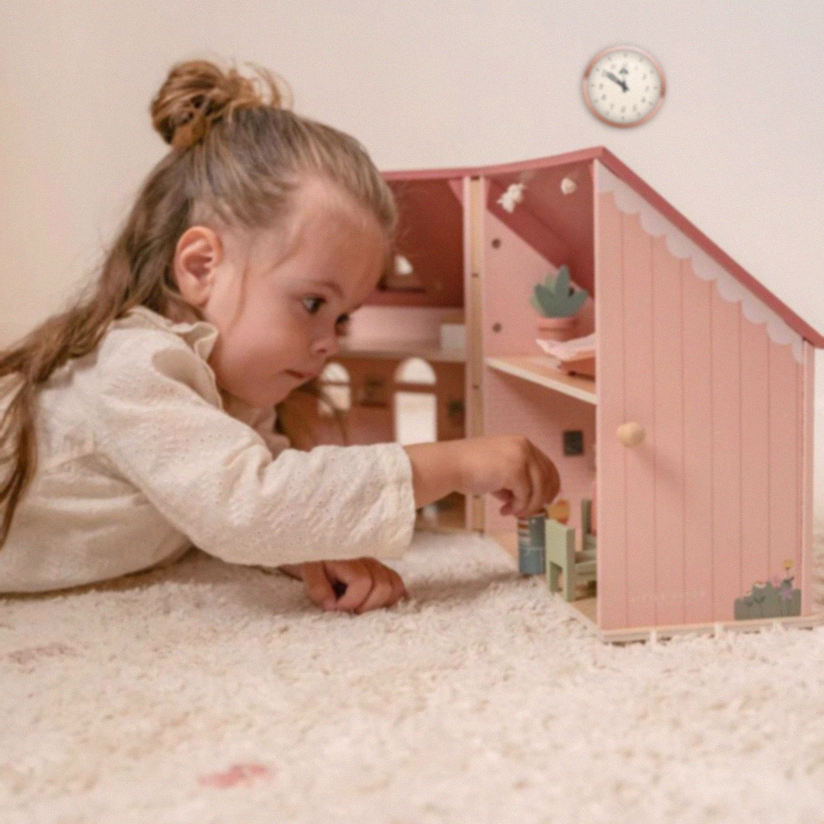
**11:51**
